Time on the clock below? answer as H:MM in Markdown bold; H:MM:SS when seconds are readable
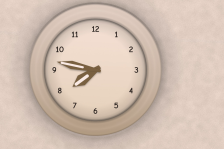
**7:47**
